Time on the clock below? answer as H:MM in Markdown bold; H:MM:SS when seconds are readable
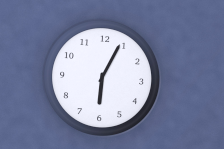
**6:04**
